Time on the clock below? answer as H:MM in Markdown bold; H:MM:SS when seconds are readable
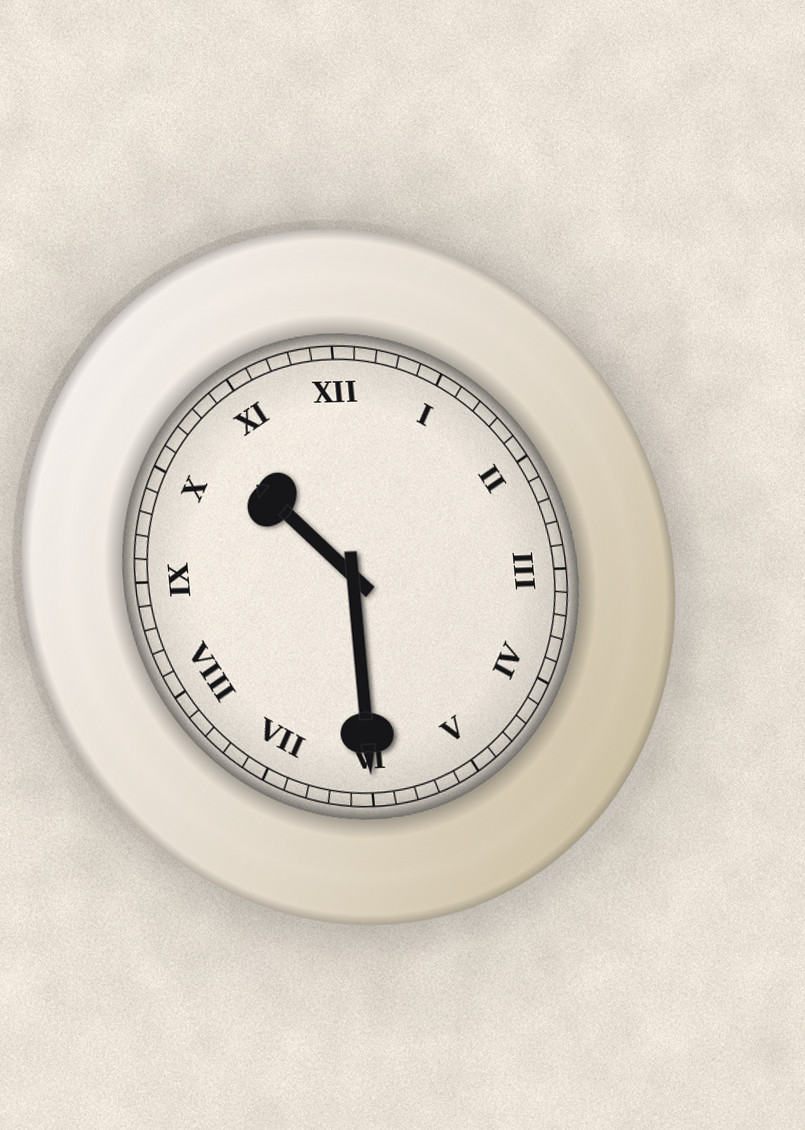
**10:30**
